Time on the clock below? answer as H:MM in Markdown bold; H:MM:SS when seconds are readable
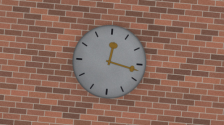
**12:17**
